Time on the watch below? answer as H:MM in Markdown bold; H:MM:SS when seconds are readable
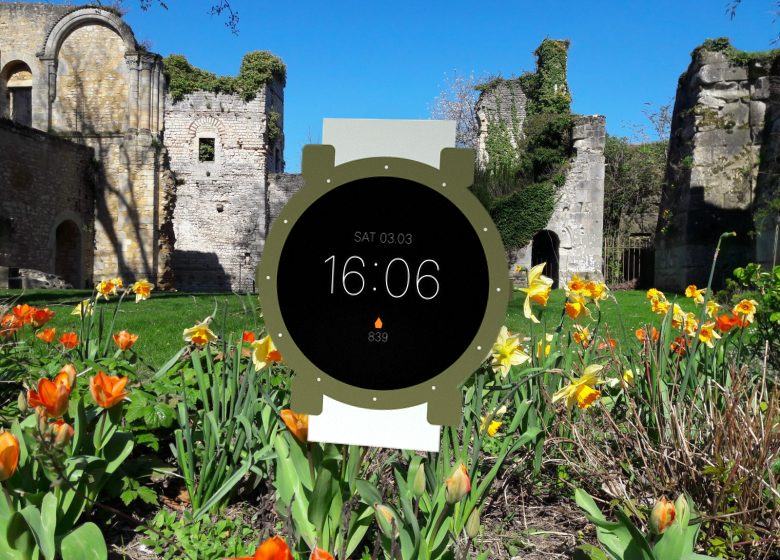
**16:06**
